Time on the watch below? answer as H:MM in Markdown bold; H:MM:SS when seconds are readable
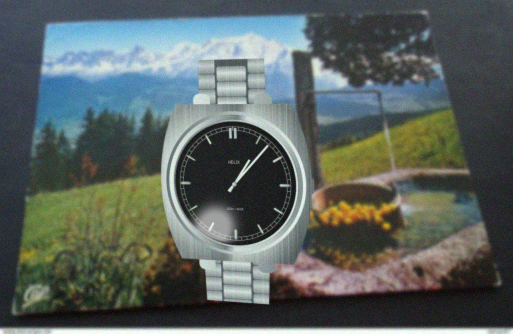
**1:07**
